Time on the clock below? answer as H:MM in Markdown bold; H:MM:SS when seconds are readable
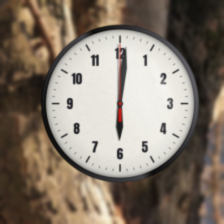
**6:01:00**
